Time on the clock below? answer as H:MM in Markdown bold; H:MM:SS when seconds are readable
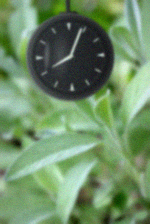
**8:04**
